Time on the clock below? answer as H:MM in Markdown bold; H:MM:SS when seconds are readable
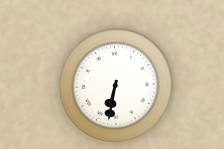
**6:32**
